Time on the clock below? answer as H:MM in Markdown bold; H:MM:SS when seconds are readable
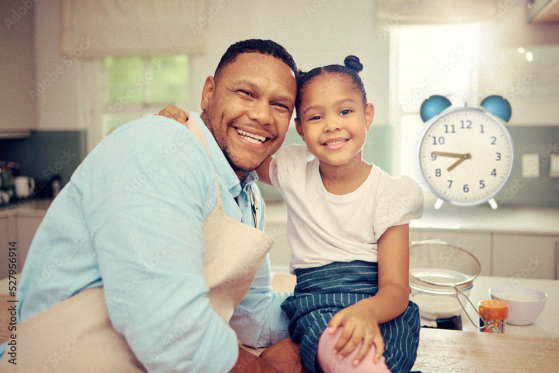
**7:46**
